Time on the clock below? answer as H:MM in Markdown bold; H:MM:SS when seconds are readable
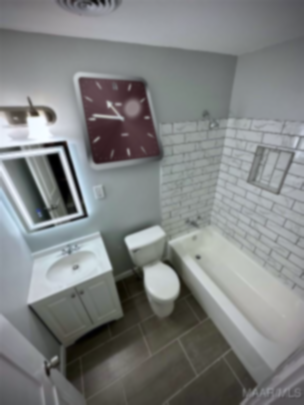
**10:46**
